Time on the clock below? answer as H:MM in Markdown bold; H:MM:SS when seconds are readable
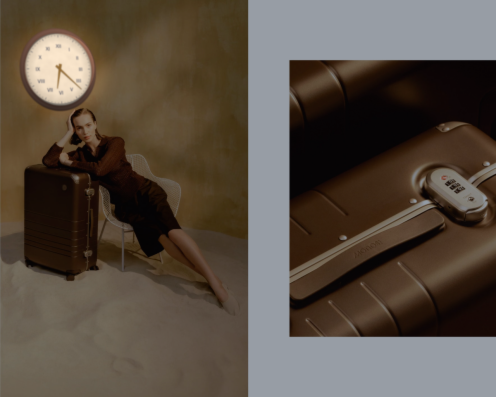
**6:22**
